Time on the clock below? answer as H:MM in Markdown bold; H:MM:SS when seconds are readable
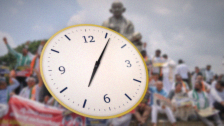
**7:06**
